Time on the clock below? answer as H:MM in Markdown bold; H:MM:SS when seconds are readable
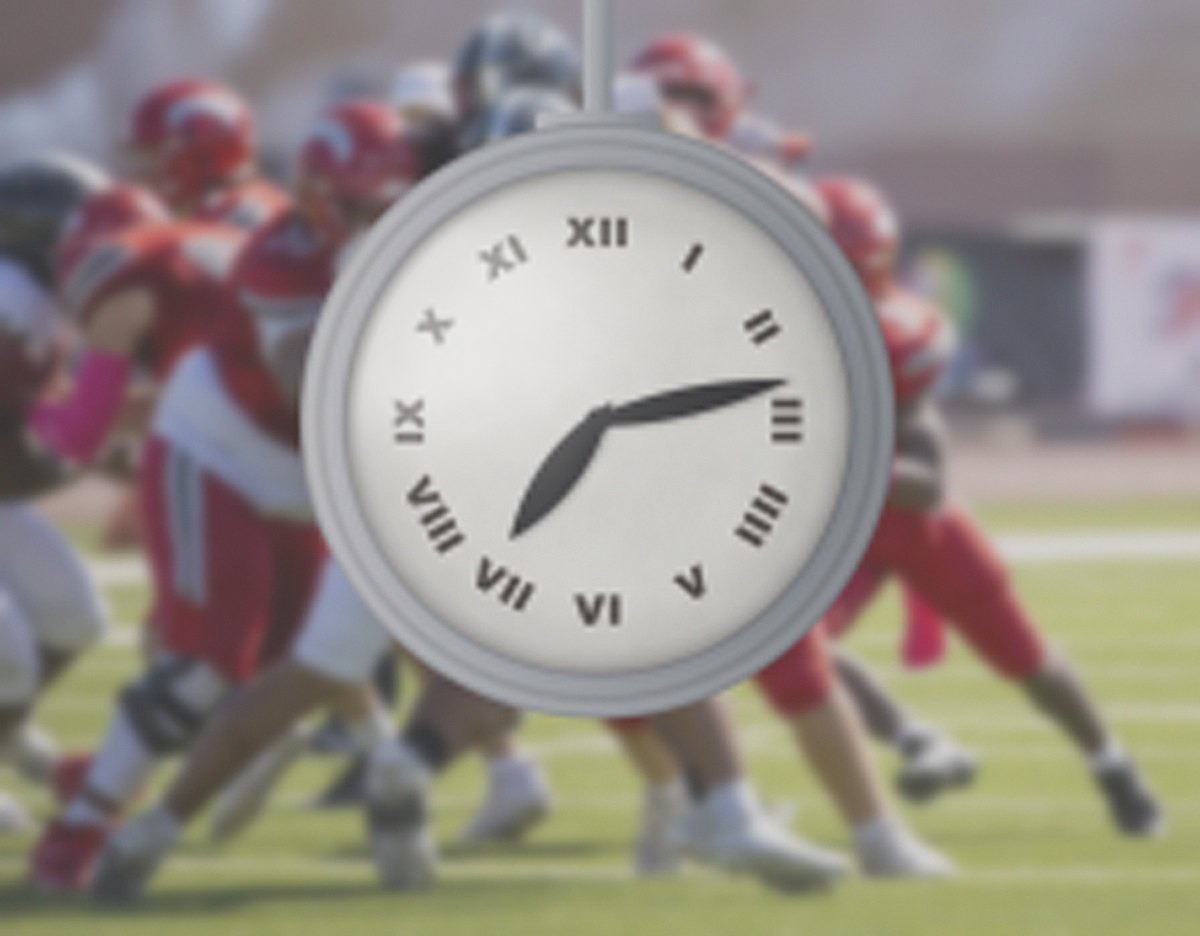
**7:13**
